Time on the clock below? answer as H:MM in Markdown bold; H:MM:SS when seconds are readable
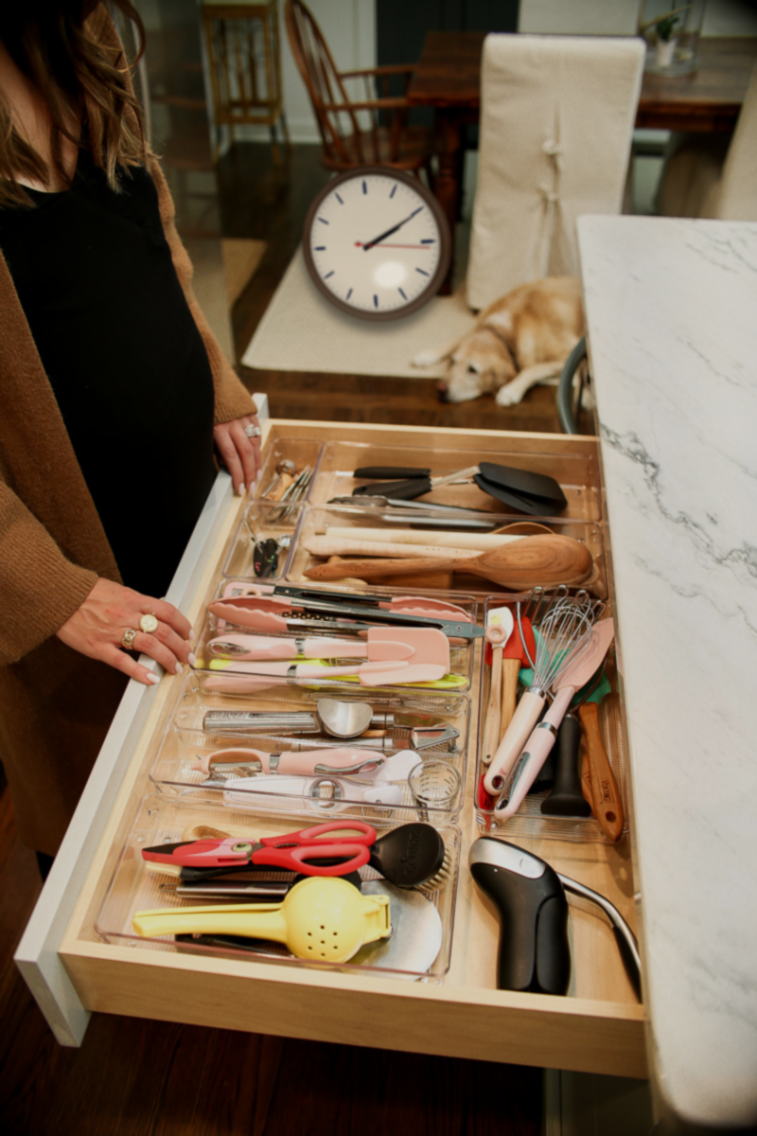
**2:10:16**
